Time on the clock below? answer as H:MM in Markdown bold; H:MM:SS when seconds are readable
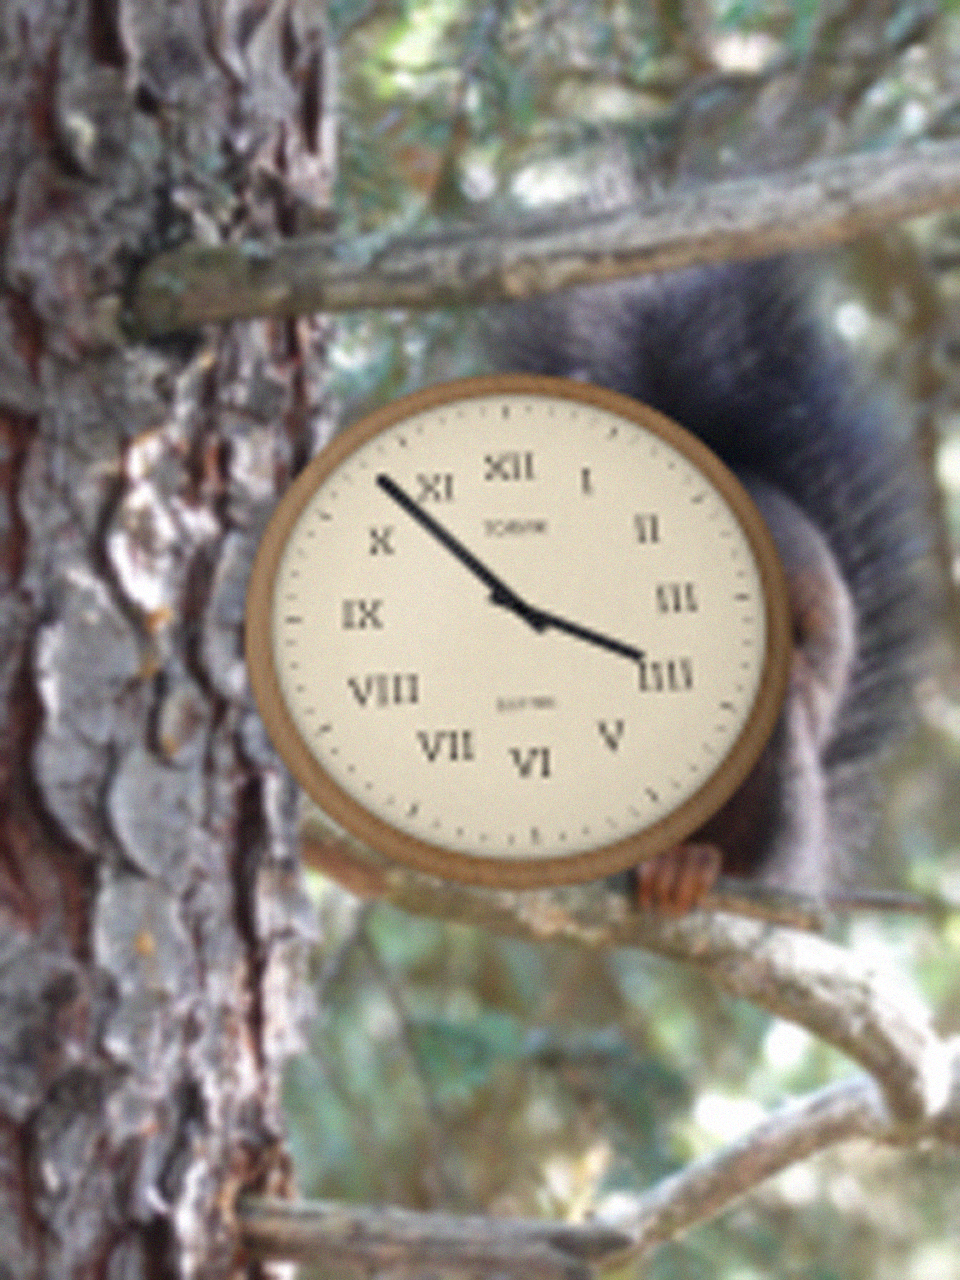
**3:53**
